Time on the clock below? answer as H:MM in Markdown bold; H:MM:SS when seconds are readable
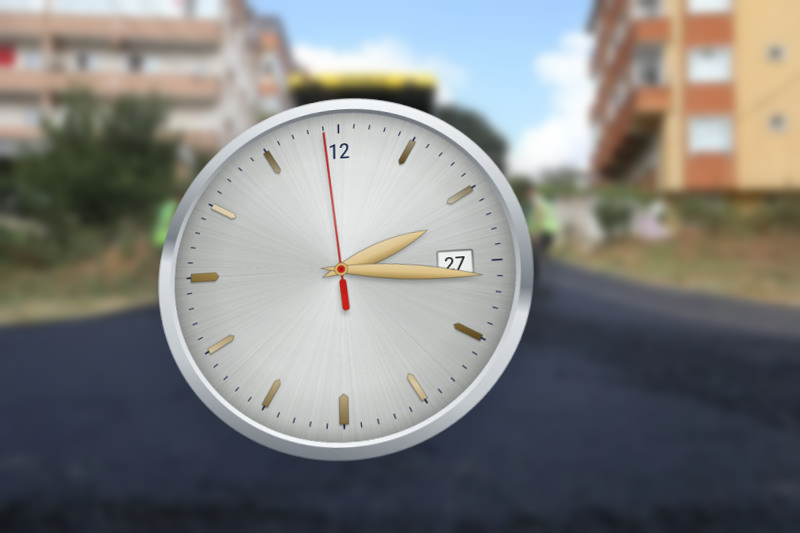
**2:15:59**
